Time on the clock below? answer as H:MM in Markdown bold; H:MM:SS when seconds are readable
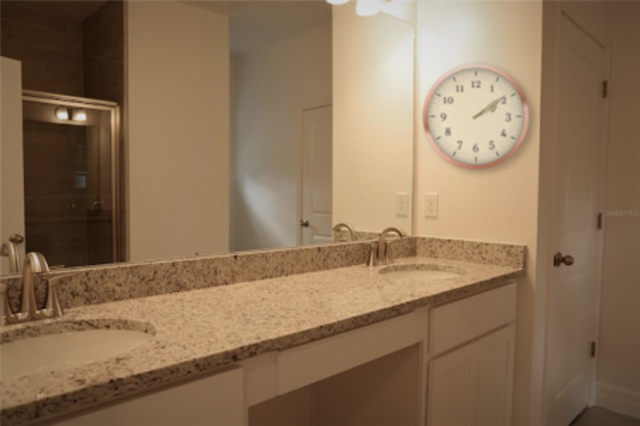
**2:09**
